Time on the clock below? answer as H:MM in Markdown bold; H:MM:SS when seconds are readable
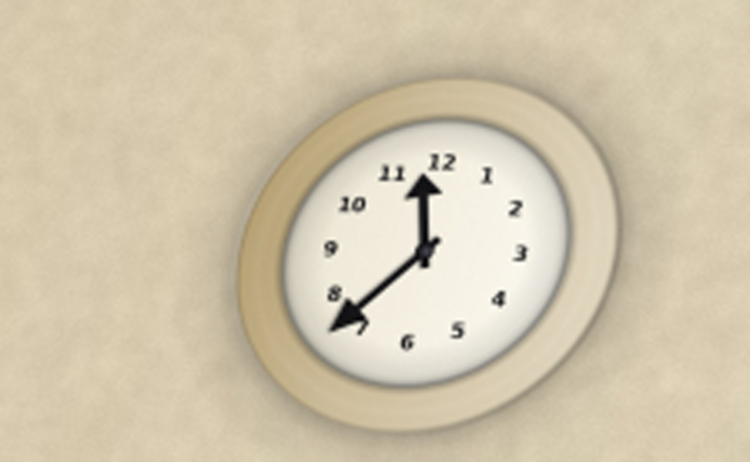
**11:37**
